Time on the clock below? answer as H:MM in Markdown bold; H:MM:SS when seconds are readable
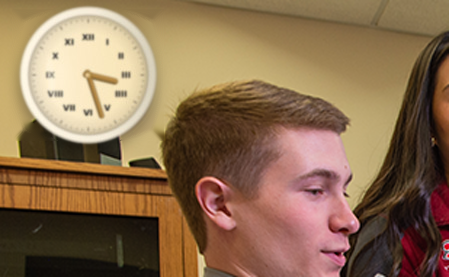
**3:27**
